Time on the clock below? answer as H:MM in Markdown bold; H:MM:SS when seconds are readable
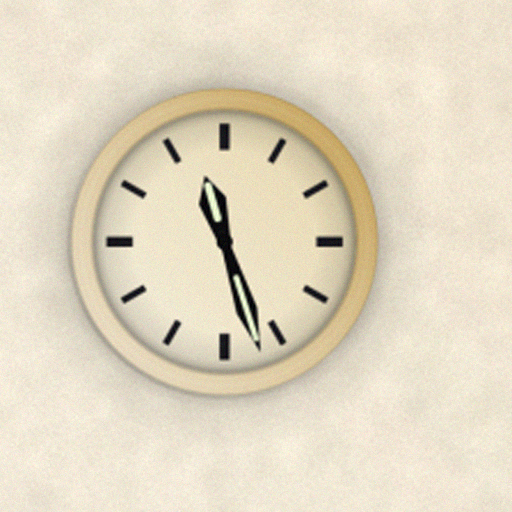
**11:27**
